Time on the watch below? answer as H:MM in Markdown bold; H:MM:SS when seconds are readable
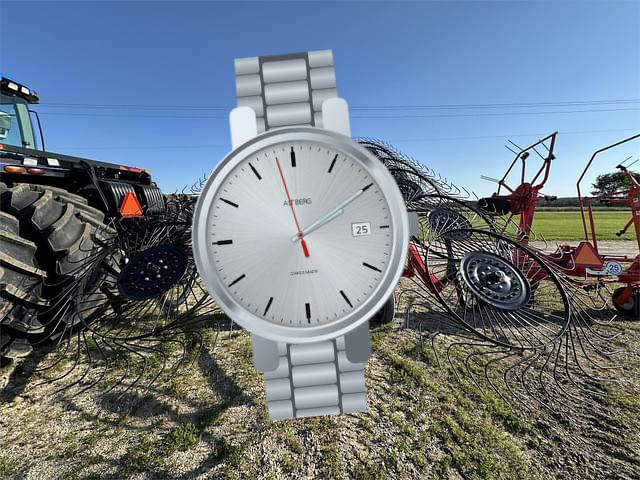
**2:09:58**
